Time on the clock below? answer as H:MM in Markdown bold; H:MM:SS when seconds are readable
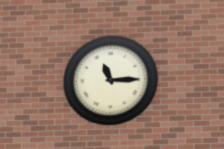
**11:15**
